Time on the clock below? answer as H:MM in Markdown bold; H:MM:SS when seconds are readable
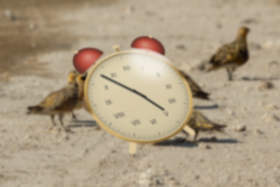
**4:53**
